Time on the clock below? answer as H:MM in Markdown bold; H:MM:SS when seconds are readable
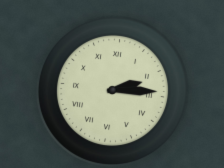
**2:14**
